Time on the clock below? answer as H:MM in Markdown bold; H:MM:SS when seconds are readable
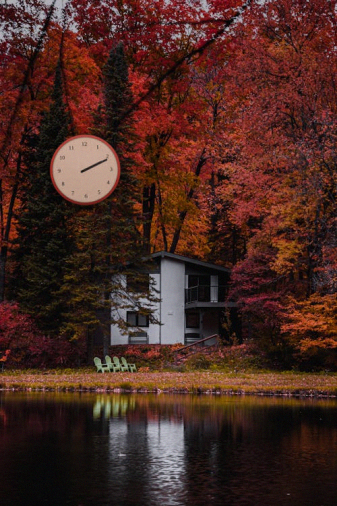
**2:11**
